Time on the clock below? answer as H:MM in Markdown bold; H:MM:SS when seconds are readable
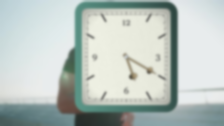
**5:20**
